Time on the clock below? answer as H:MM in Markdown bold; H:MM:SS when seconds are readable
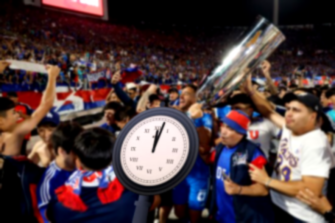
**12:02**
